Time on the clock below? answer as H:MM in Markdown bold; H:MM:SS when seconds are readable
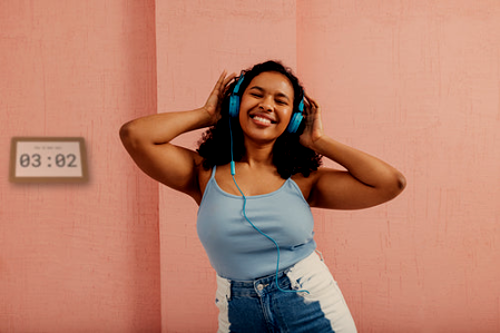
**3:02**
